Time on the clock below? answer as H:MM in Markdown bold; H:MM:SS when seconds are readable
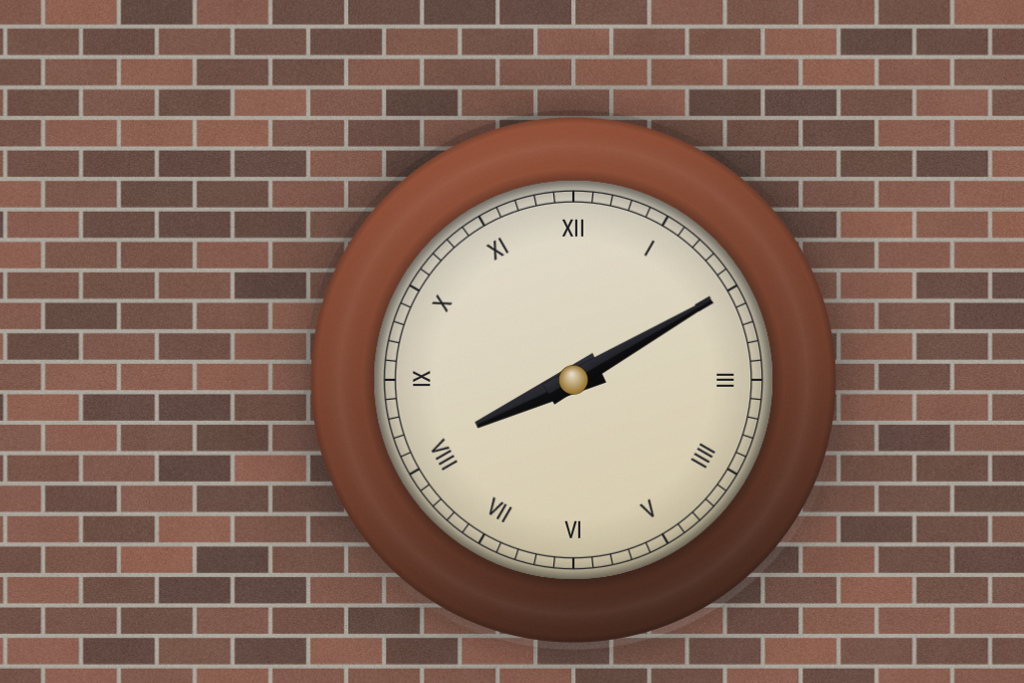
**8:10**
